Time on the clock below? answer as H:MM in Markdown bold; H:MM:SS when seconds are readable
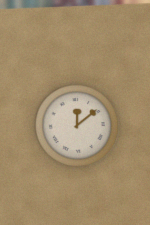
**12:09**
